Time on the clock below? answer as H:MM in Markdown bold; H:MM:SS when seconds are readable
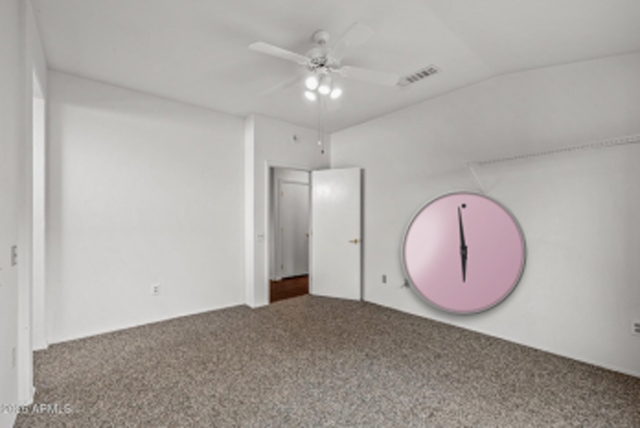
**5:59**
